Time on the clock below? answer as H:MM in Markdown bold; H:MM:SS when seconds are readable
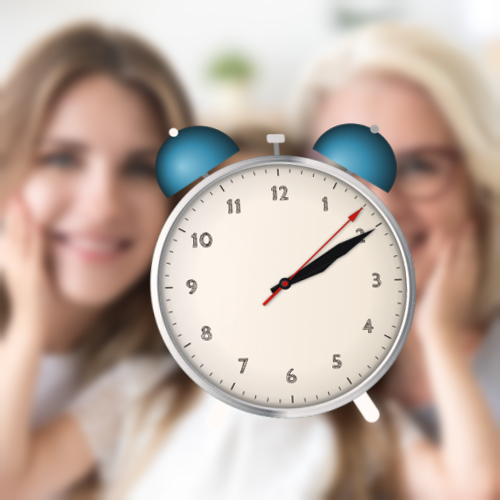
**2:10:08**
